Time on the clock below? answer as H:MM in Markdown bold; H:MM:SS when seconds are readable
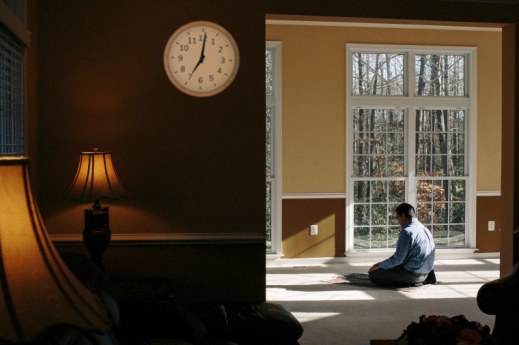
**7:01**
